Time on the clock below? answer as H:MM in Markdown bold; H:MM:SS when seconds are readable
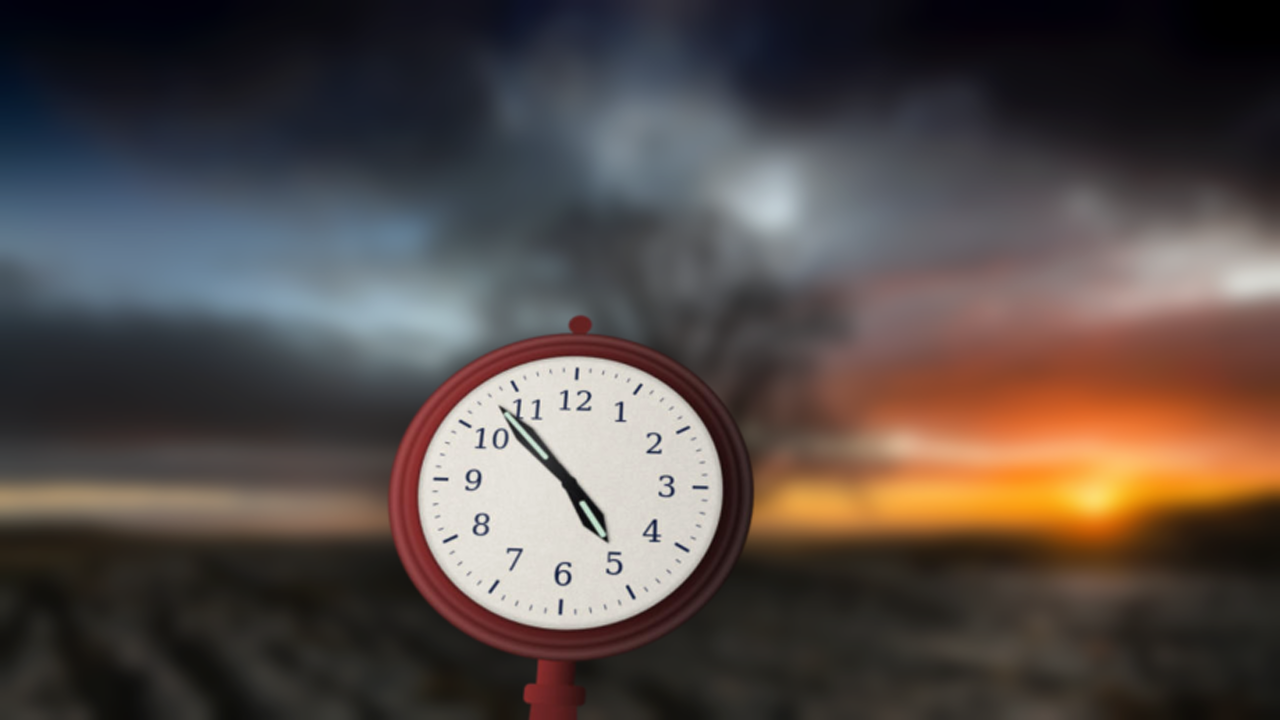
**4:53**
